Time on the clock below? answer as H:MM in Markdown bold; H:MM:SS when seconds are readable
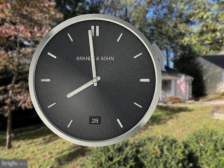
**7:59**
